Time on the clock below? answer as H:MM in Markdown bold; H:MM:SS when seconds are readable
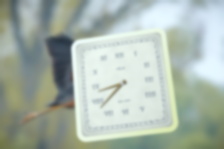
**8:38**
